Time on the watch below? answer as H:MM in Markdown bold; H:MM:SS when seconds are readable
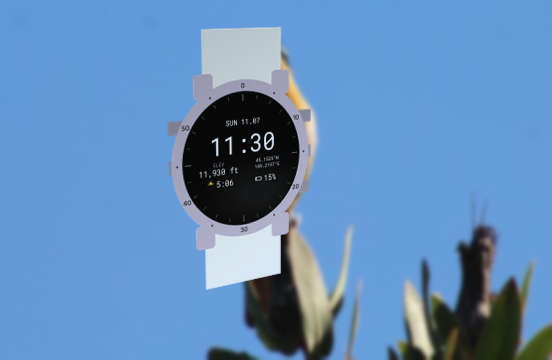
**11:30**
